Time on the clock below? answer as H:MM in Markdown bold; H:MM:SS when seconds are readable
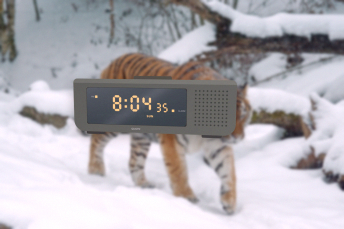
**8:04:35**
